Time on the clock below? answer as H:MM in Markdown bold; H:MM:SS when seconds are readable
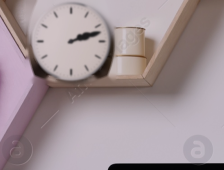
**2:12**
